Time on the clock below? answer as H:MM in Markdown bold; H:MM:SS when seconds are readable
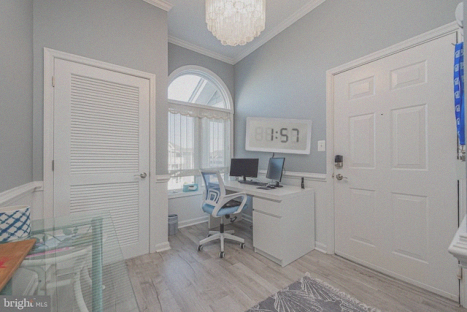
**1:57**
